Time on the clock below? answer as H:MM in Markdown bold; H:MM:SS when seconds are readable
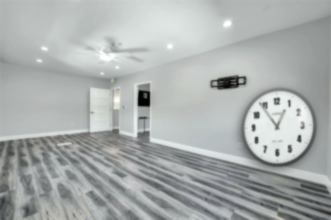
**12:54**
